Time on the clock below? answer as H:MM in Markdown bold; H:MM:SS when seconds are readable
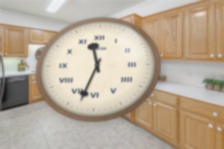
**11:33**
